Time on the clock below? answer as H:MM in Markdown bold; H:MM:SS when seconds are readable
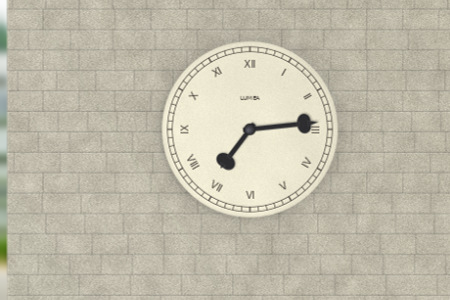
**7:14**
